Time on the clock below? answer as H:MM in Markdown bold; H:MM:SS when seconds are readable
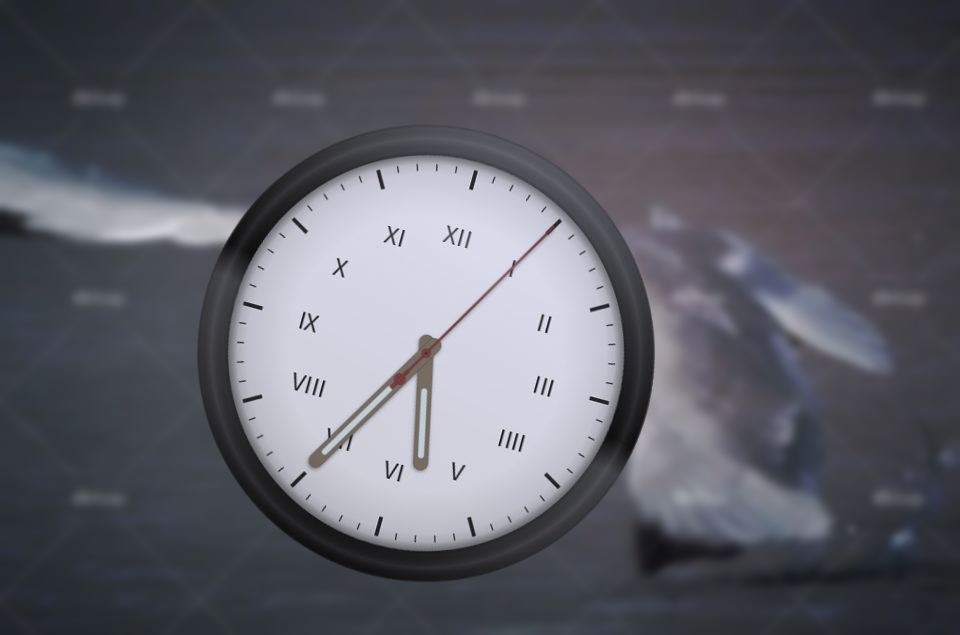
**5:35:05**
